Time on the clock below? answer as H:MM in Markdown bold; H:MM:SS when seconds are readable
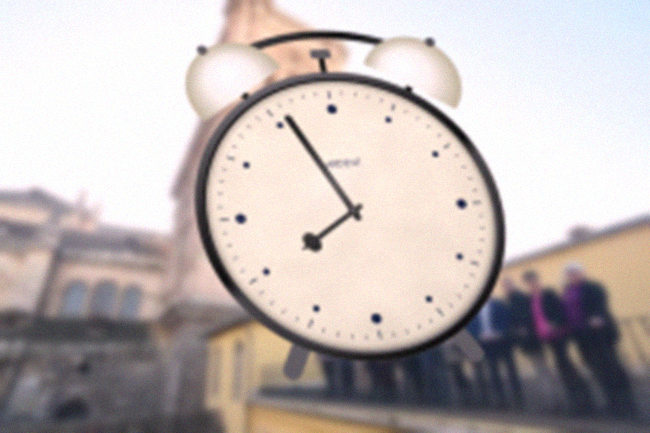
**7:56**
